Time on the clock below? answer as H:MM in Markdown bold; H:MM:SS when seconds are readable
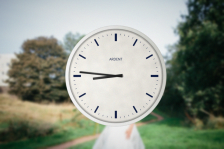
**8:46**
